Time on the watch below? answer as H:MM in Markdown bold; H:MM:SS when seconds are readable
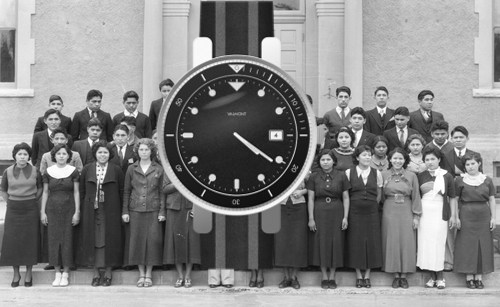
**4:21**
